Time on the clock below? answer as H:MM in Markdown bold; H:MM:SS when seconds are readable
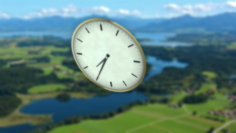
**7:35**
